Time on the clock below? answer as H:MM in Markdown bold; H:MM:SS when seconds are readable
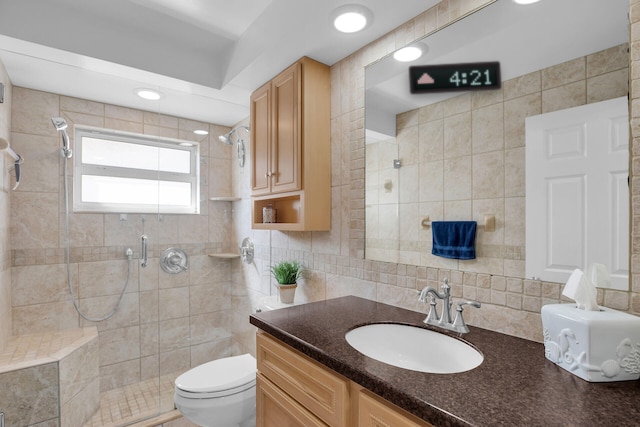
**4:21**
